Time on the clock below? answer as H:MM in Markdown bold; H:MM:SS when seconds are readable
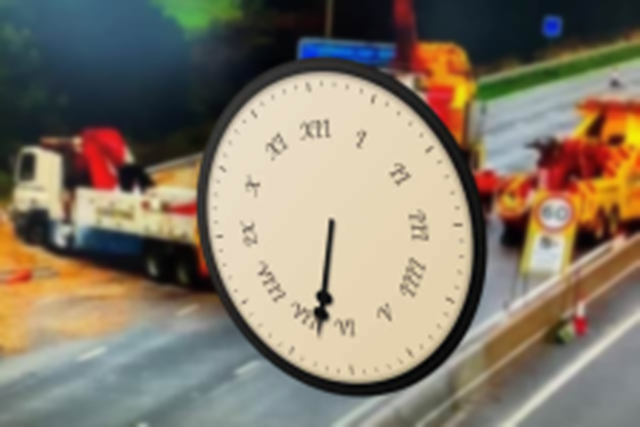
**6:33**
